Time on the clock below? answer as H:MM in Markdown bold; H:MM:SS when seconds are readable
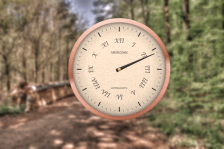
**2:11**
